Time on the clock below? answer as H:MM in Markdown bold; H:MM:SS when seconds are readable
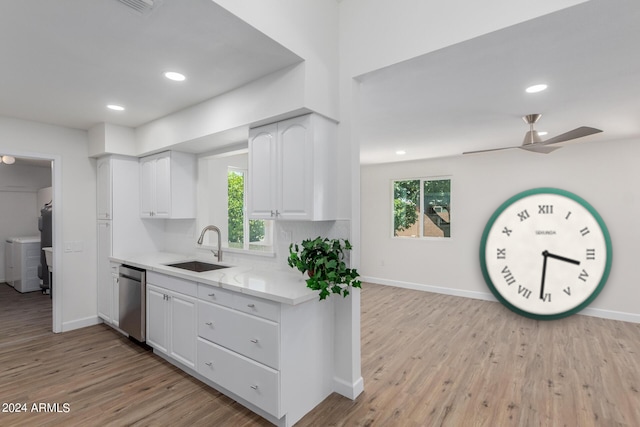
**3:31**
